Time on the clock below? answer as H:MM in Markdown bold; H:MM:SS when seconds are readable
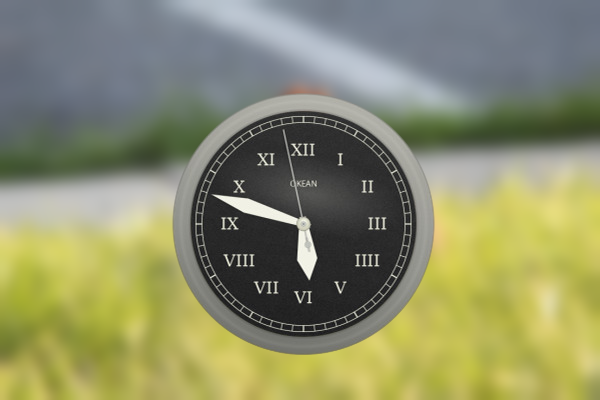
**5:47:58**
